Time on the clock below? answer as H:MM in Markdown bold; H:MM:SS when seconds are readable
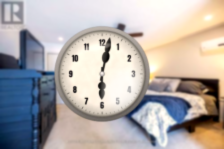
**6:02**
